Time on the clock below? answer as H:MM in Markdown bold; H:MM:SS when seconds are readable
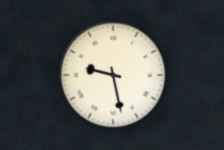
**9:28**
